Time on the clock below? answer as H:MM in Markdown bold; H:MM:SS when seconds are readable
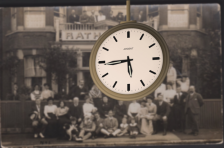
**5:44**
